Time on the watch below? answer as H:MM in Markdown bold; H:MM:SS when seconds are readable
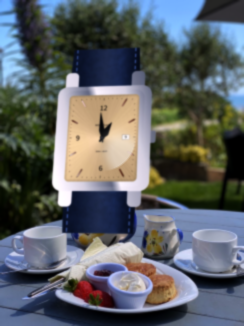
**12:59**
